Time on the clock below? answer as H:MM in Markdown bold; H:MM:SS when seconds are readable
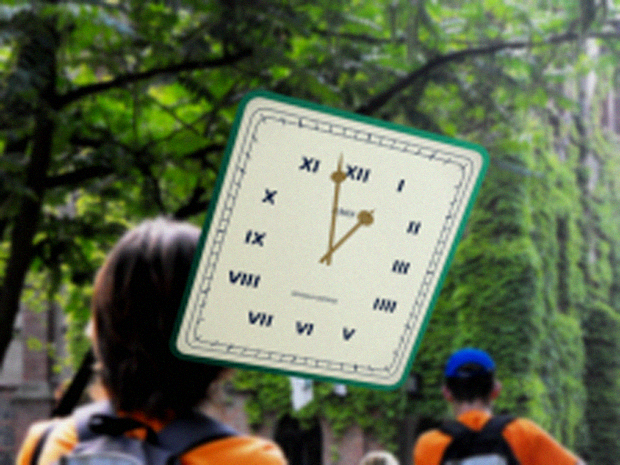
**12:58**
